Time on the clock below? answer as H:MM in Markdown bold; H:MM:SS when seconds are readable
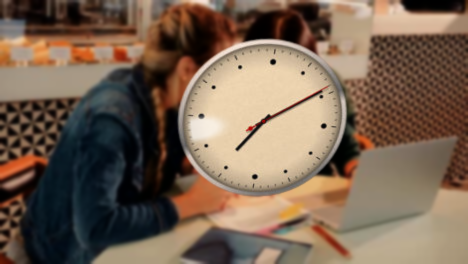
**7:09:09**
